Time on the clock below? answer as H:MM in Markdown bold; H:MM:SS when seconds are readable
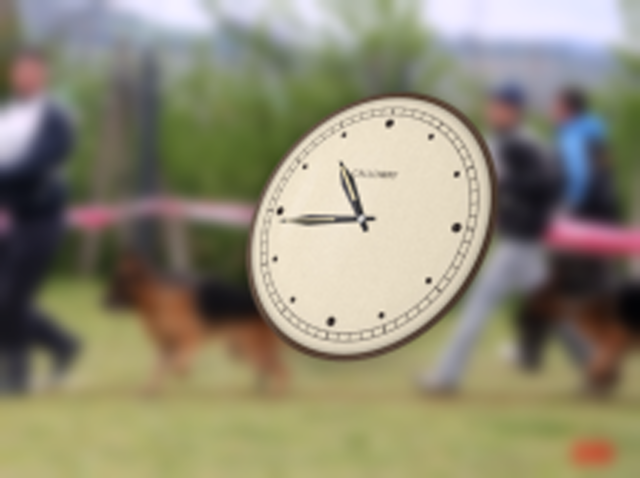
**10:44**
